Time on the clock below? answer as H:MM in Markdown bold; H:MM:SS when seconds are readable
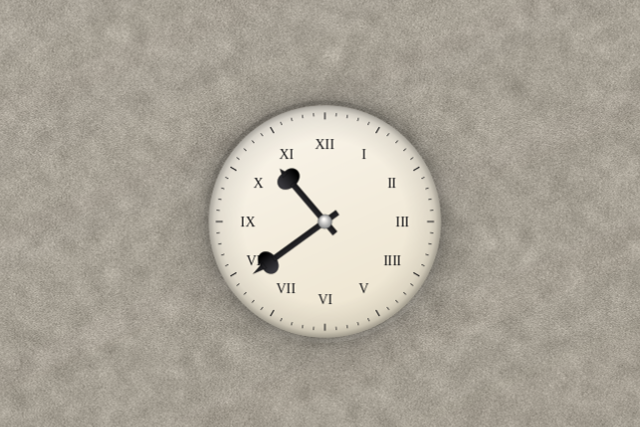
**10:39**
